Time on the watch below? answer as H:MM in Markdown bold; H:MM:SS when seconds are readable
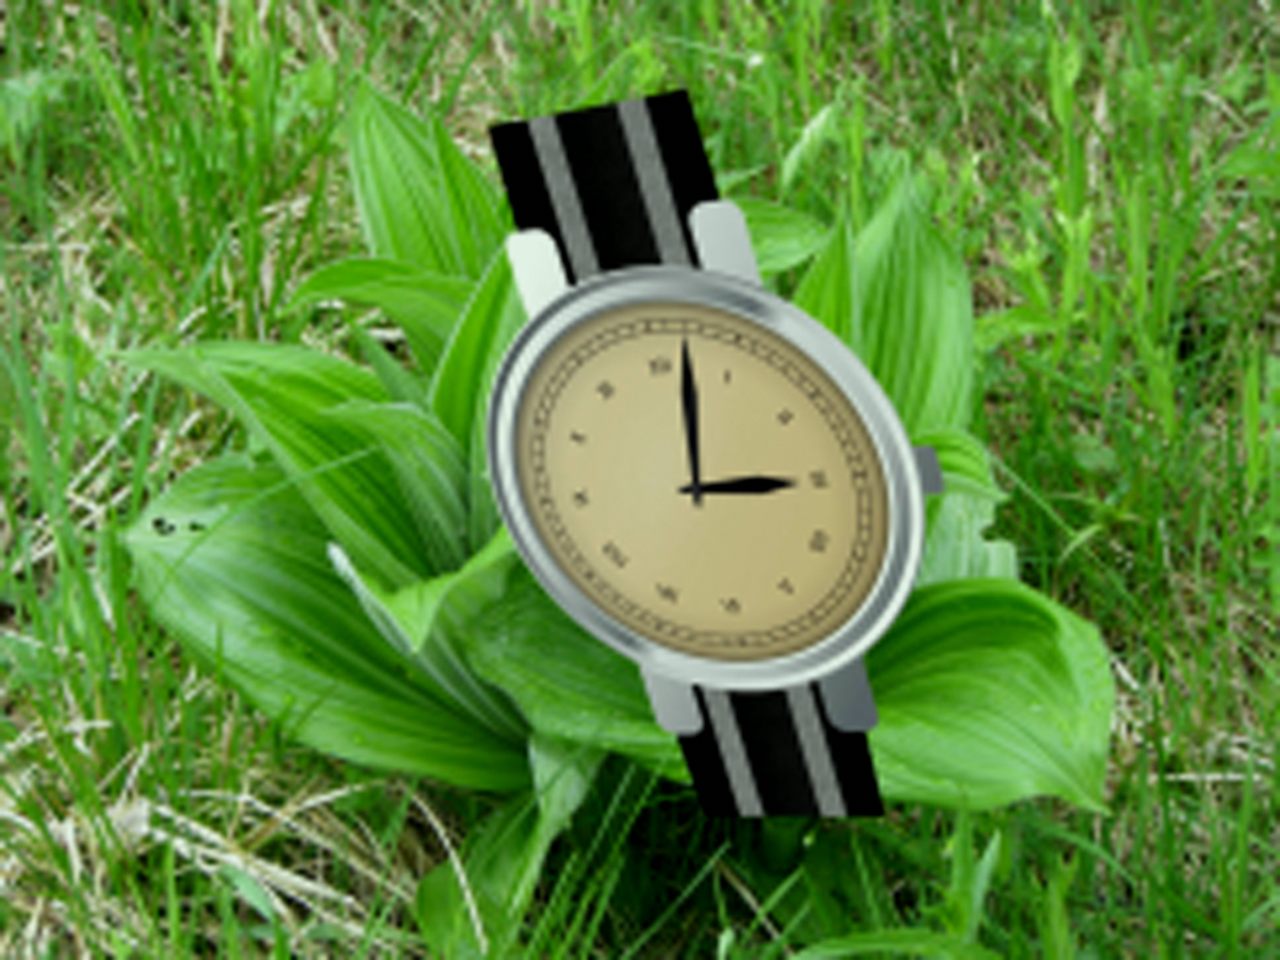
**3:02**
